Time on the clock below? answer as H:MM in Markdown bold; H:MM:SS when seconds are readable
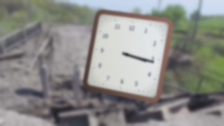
**3:16**
